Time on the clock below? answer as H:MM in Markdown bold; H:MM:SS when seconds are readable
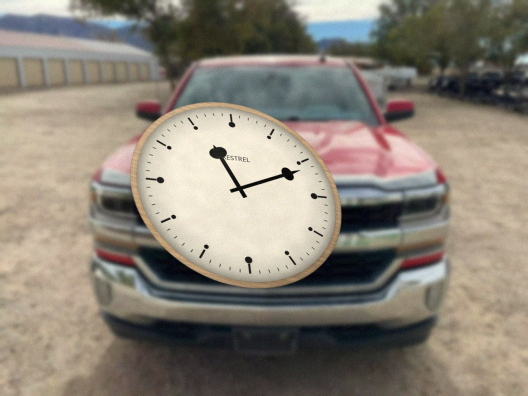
**11:11**
